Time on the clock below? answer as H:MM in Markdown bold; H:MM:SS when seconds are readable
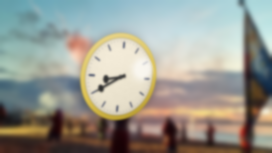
**8:40**
